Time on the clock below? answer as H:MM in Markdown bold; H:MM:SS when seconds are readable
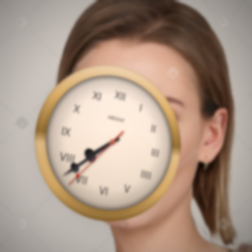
**7:37:36**
